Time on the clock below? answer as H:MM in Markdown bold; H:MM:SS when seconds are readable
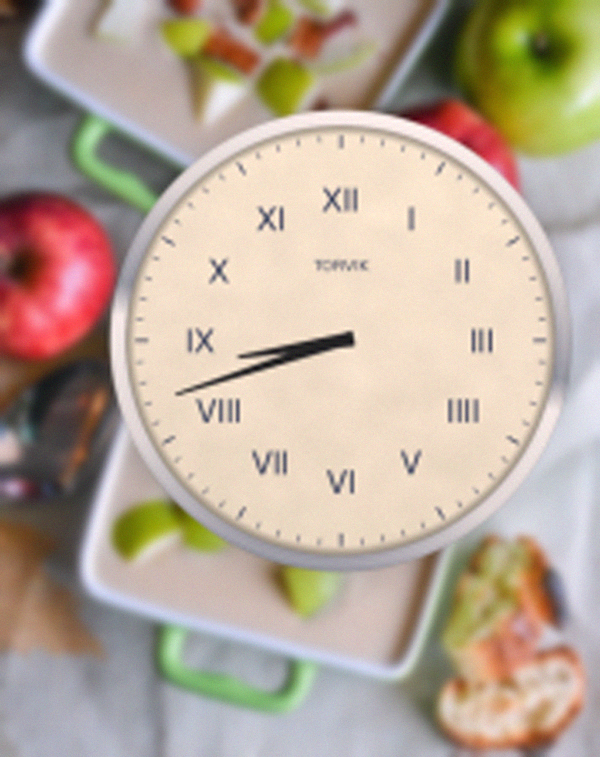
**8:42**
